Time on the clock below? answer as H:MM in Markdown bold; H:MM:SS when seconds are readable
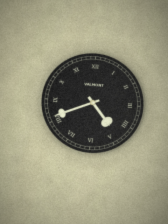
**4:41**
